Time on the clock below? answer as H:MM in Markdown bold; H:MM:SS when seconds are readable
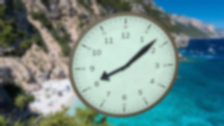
**8:08**
